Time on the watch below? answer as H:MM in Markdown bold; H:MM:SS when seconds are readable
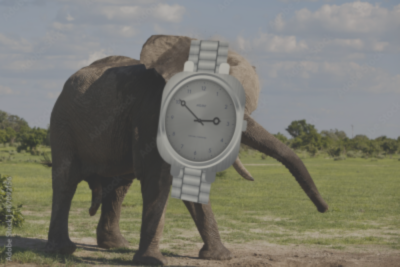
**2:51**
